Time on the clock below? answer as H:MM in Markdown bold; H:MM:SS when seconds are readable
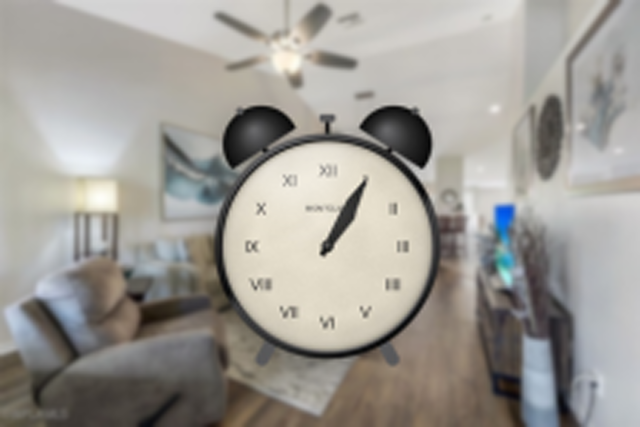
**1:05**
